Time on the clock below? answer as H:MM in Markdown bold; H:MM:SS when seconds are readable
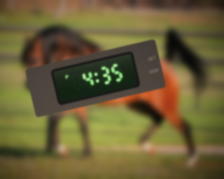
**4:35**
